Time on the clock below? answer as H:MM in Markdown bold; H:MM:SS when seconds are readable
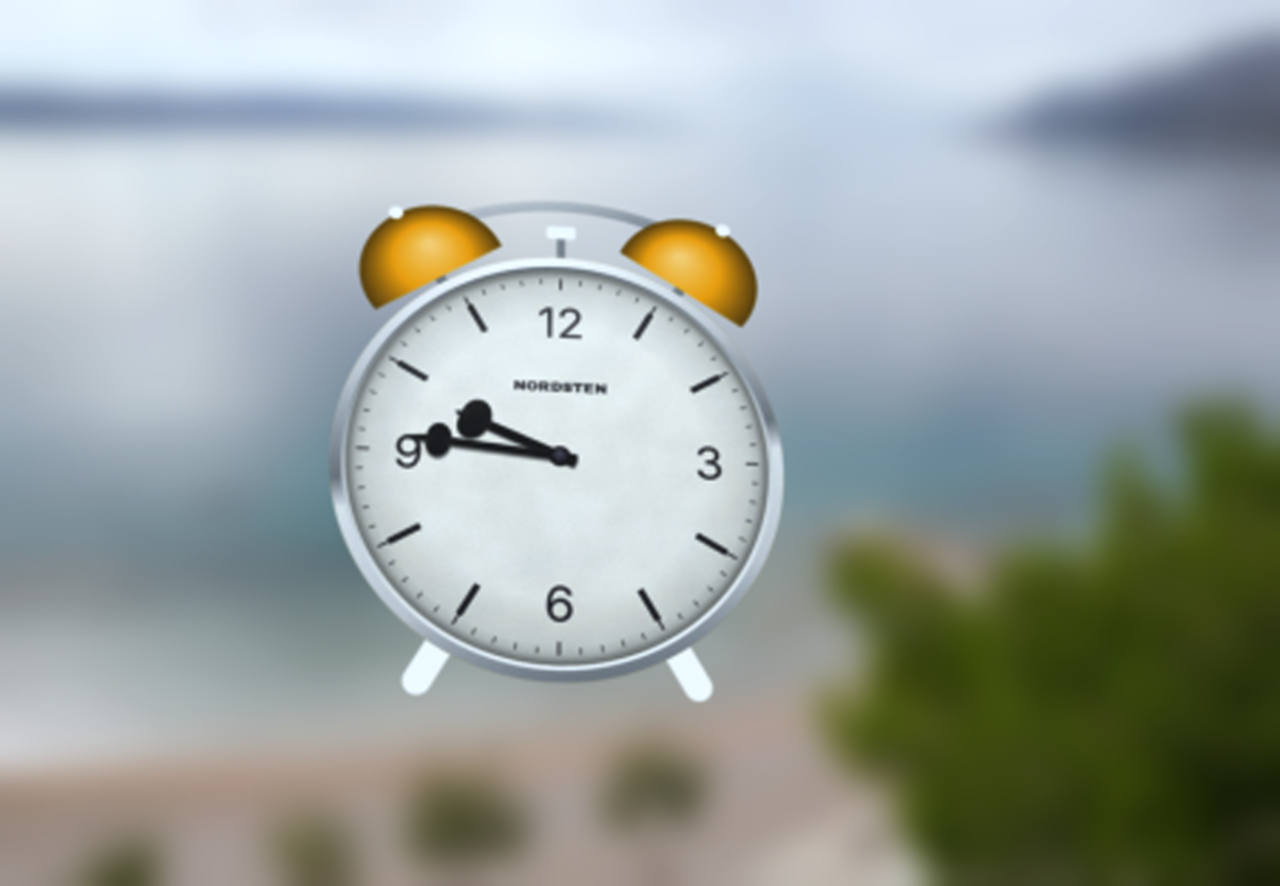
**9:46**
